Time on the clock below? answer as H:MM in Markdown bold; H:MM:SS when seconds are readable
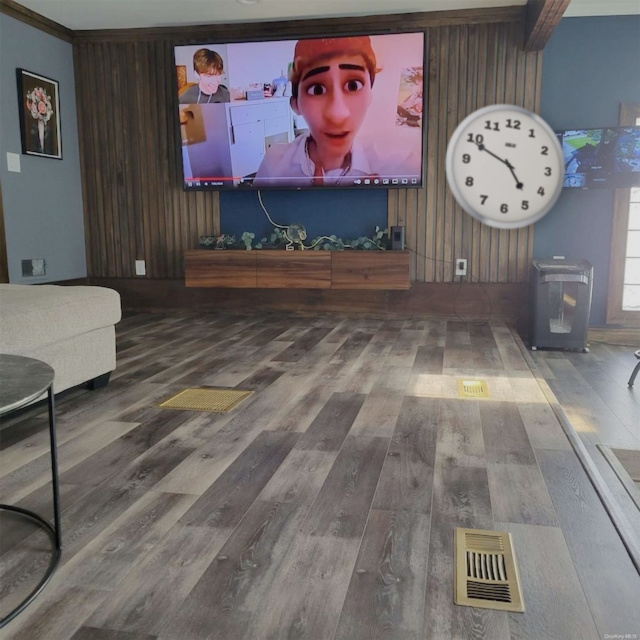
**4:49**
